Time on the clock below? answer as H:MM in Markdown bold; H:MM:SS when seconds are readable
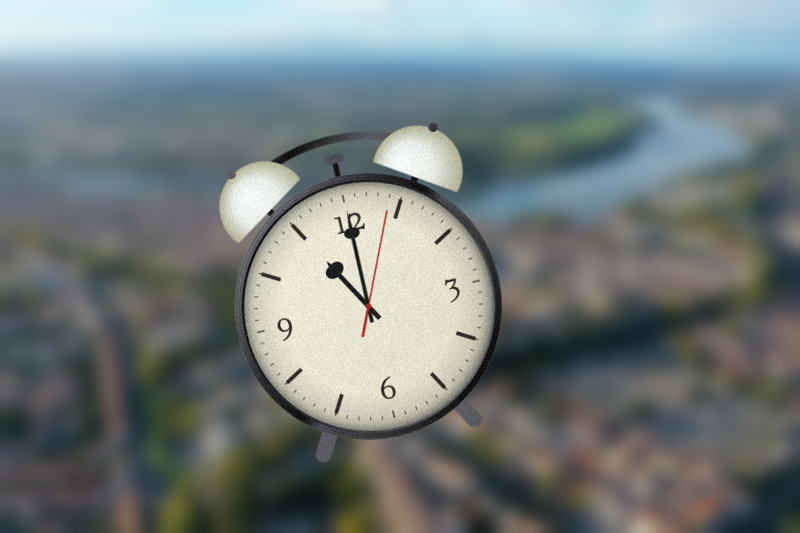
**11:00:04**
